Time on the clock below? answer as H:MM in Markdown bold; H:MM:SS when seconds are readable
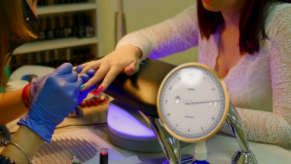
**9:14**
